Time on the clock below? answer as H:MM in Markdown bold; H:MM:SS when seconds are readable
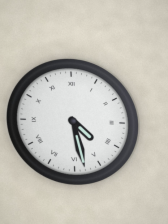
**4:28**
